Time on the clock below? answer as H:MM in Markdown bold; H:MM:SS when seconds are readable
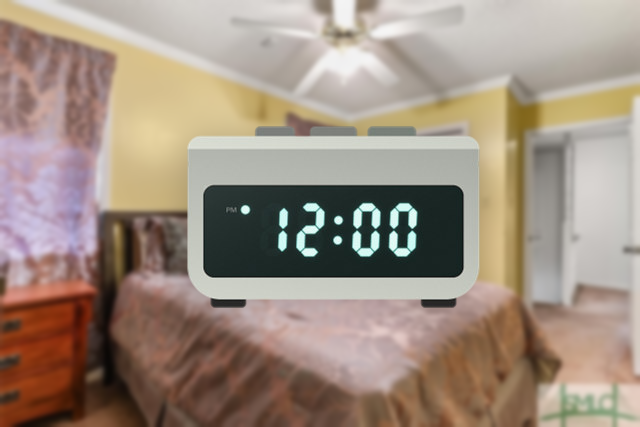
**12:00**
